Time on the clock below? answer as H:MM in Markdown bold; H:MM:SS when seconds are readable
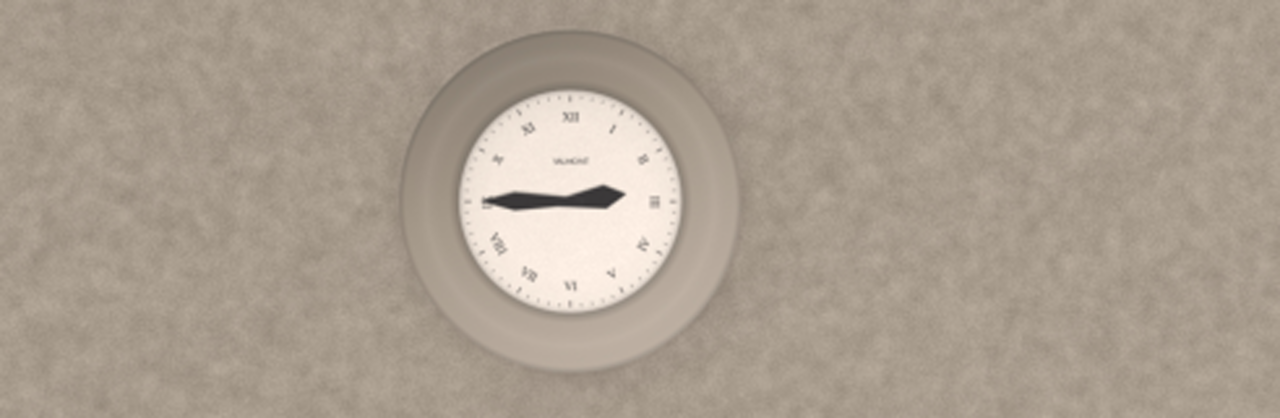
**2:45**
